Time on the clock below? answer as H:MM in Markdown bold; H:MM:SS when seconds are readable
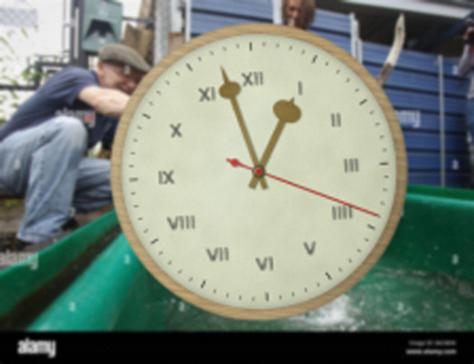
**12:57:19**
